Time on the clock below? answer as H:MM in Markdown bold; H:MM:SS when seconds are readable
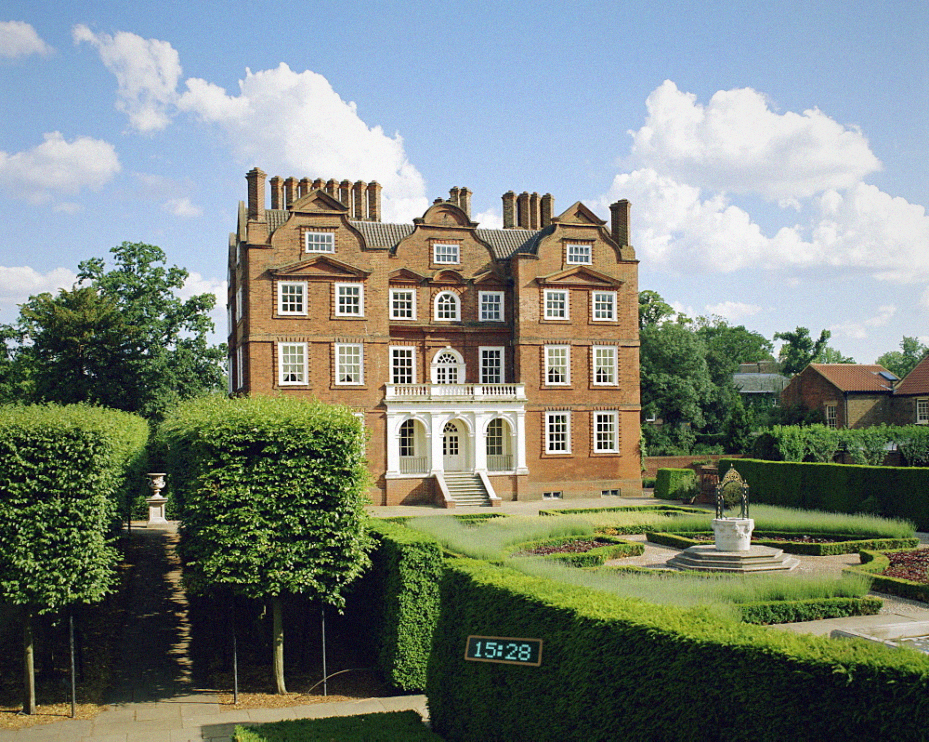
**15:28**
